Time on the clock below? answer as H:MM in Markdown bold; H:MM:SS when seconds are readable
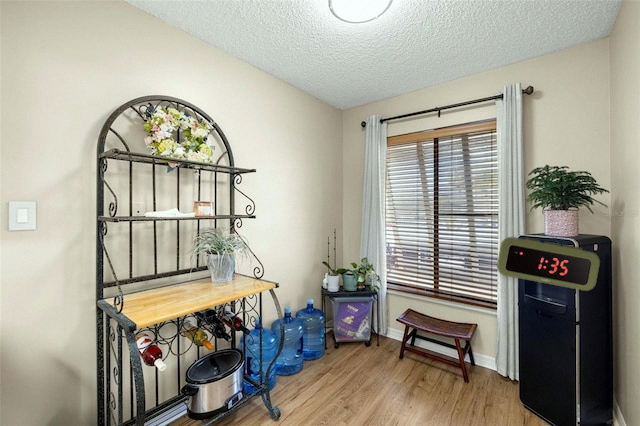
**1:35**
